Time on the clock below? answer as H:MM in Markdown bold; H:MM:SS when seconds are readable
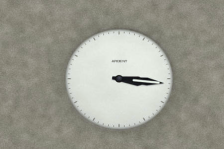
**3:16**
